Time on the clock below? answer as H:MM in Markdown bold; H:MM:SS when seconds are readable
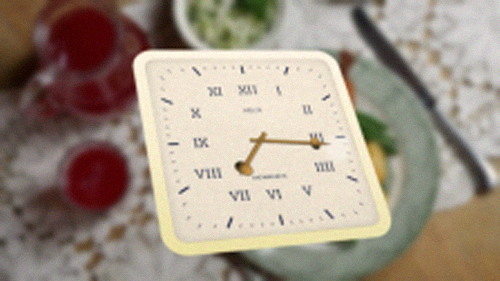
**7:16**
